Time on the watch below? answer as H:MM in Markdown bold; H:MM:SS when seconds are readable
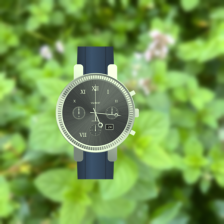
**5:16**
